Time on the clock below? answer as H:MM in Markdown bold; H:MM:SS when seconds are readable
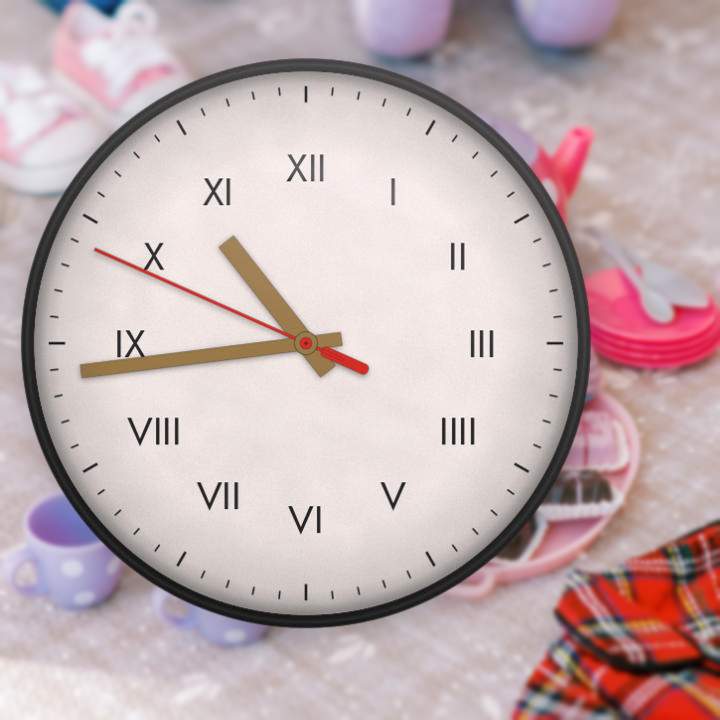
**10:43:49**
